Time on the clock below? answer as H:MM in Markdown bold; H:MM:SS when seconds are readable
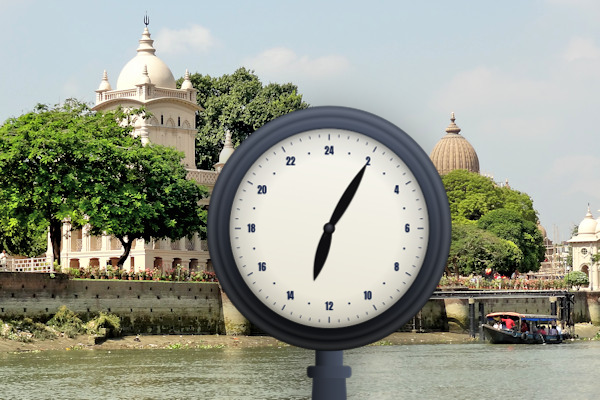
**13:05**
